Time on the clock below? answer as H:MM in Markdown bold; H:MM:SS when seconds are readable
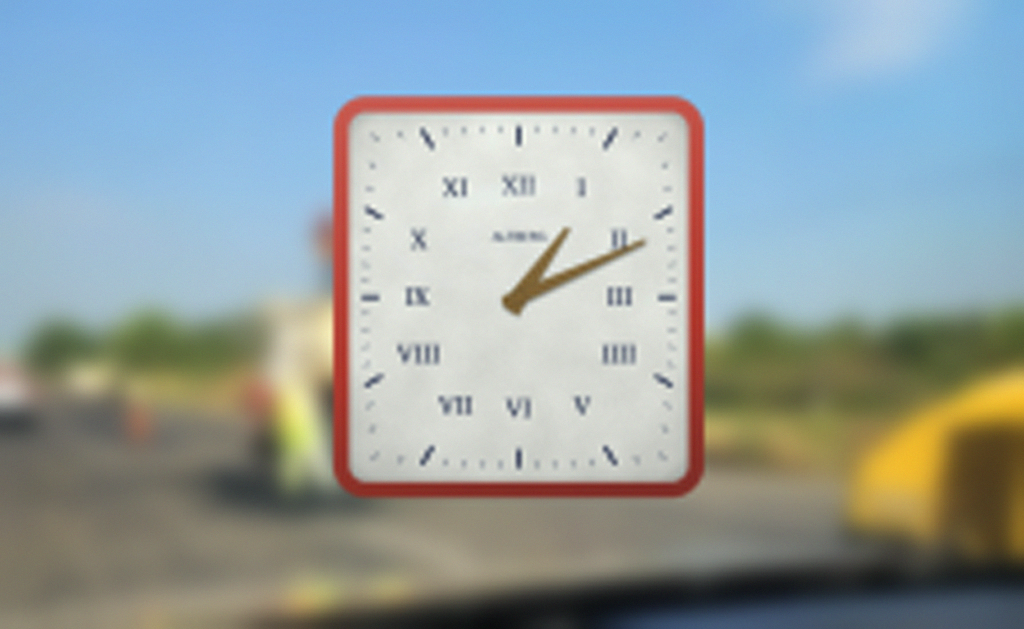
**1:11**
